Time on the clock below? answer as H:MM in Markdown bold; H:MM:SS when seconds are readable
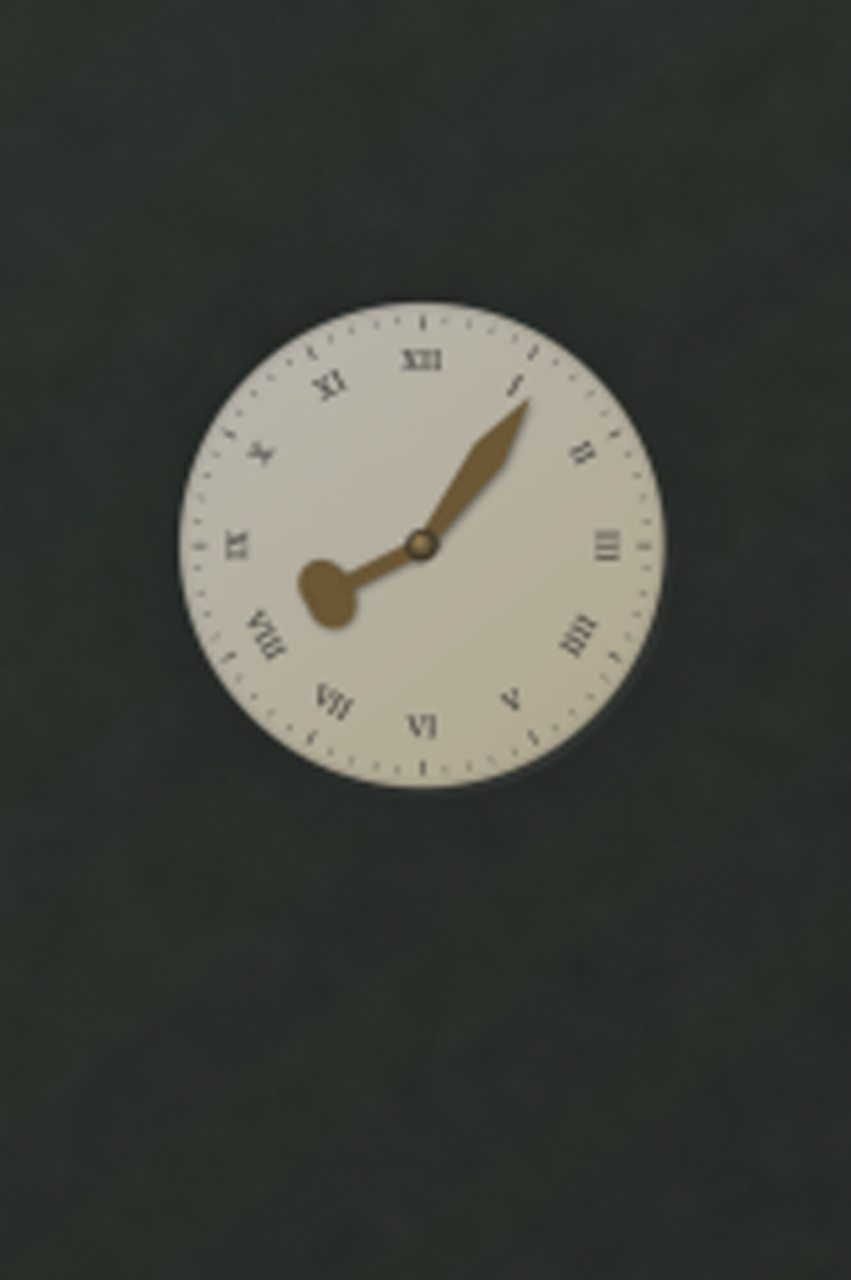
**8:06**
